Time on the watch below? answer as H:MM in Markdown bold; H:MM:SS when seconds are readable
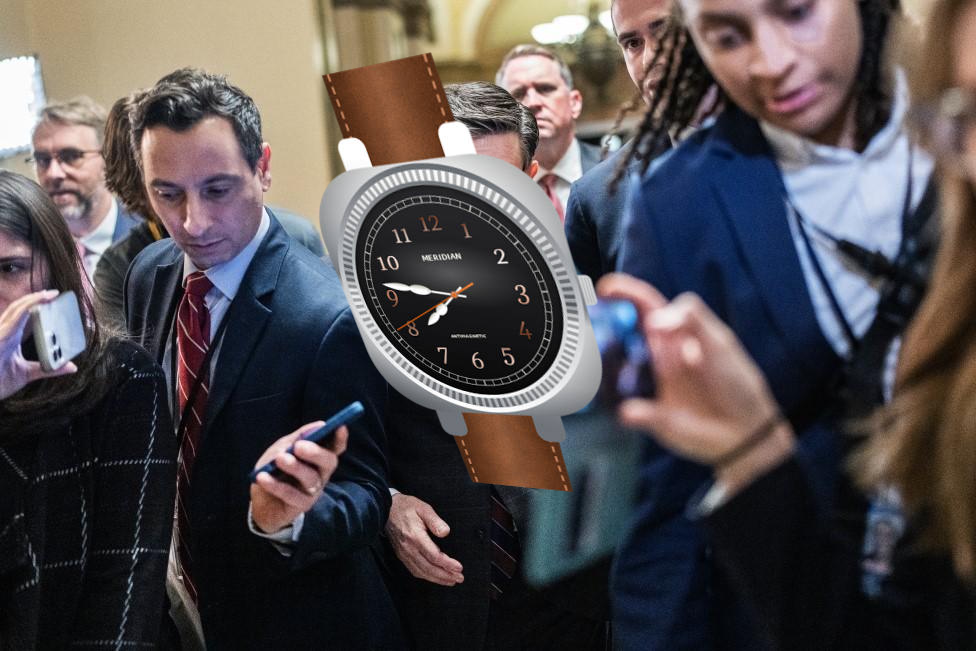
**7:46:41**
